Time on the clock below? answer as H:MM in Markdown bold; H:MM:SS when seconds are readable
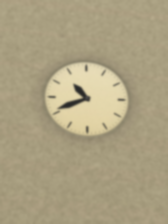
**10:41**
